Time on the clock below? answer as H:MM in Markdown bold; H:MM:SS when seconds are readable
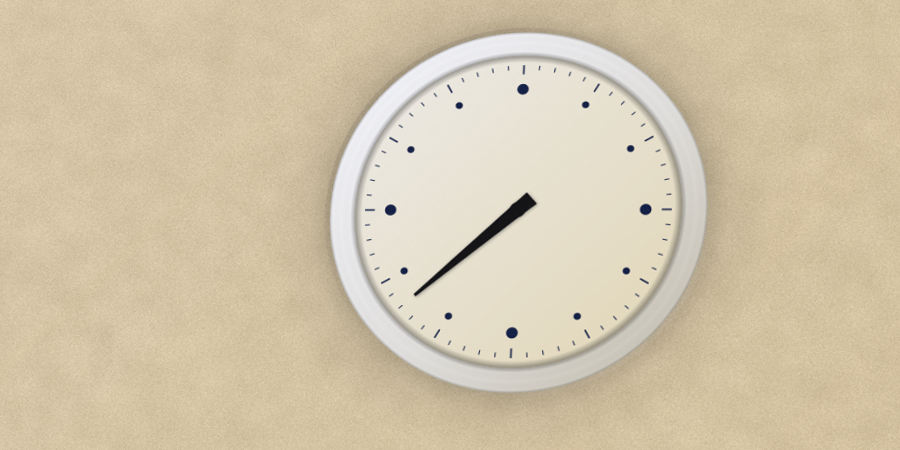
**7:38**
